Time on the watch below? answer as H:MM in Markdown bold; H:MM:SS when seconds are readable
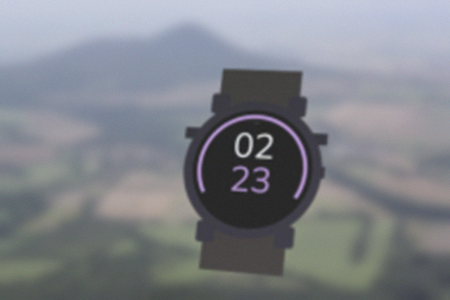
**2:23**
